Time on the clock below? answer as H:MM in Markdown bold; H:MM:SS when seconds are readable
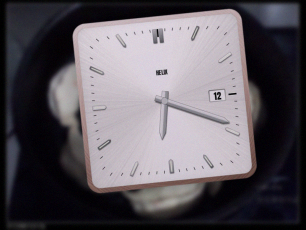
**6:19**
